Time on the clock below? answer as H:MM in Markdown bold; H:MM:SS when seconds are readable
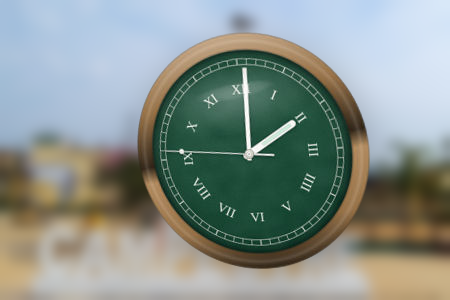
**2:00:46**
